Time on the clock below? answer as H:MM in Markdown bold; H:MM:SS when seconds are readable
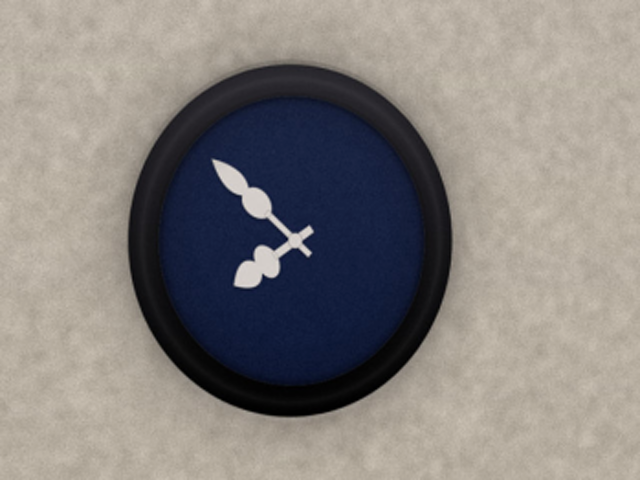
**7:52**
